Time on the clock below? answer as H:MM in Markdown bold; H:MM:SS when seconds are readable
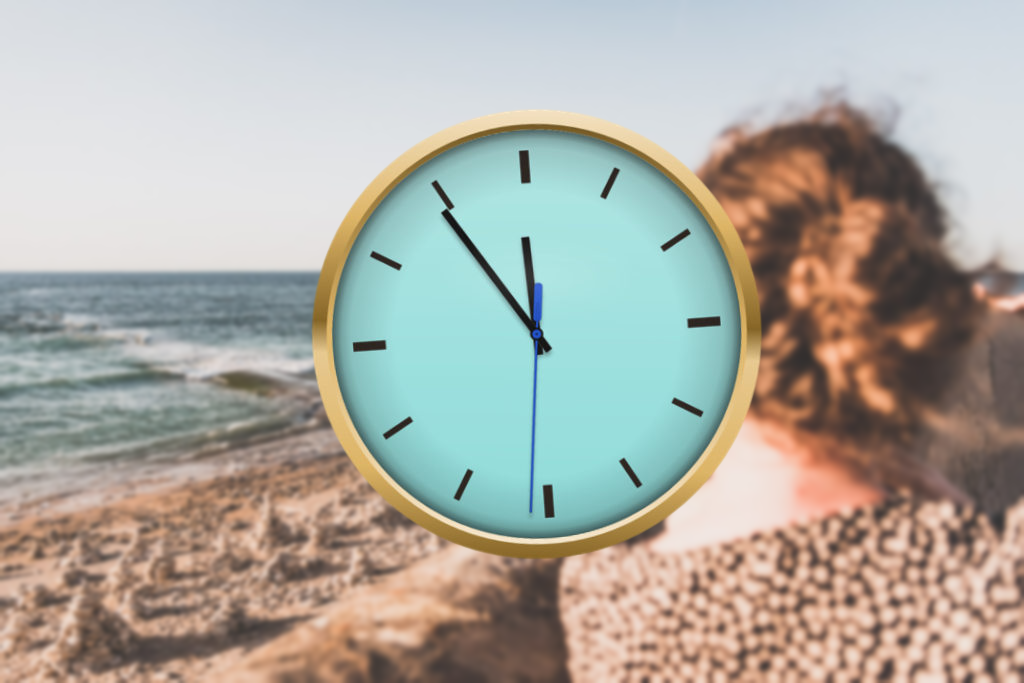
**11:54:31**
